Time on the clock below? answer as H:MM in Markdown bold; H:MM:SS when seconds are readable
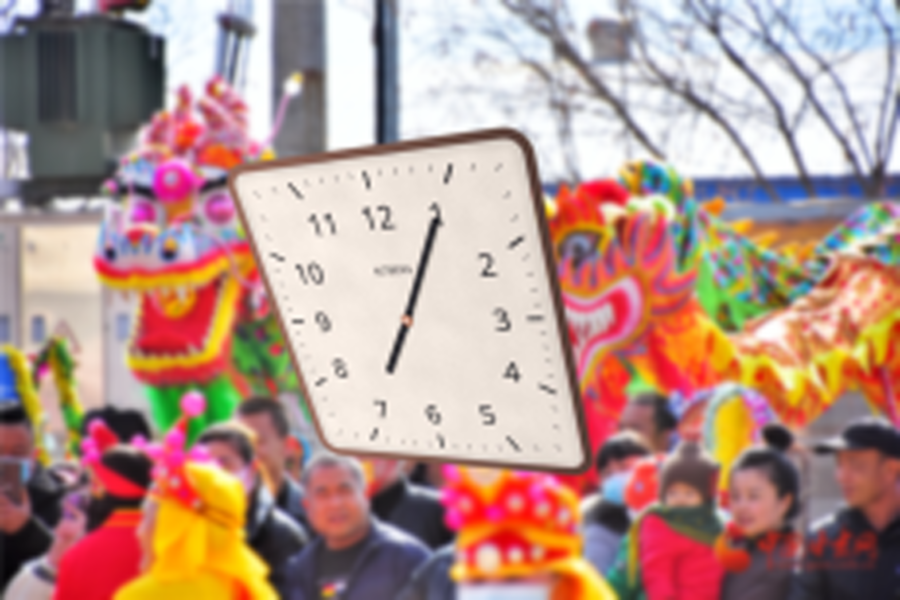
**7:05**
